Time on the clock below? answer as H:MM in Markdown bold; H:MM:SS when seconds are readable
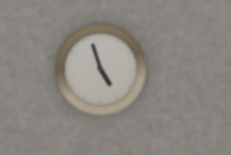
**4:57**
